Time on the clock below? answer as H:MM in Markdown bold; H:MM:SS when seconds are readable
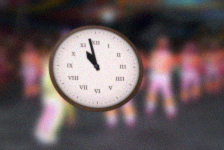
**10:58**
